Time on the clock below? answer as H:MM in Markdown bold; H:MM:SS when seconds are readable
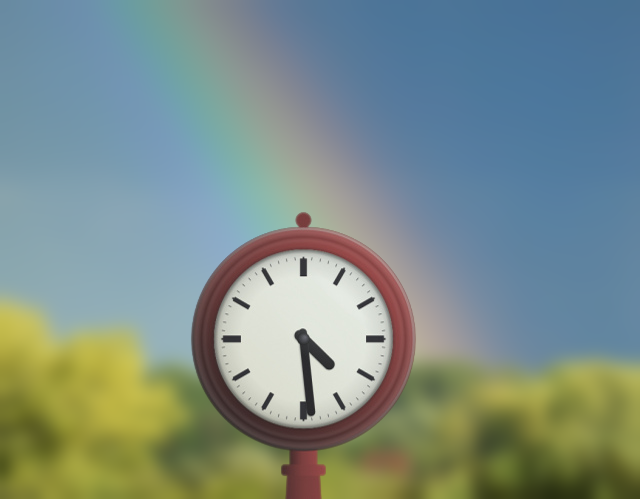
**4:29**
